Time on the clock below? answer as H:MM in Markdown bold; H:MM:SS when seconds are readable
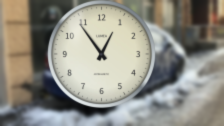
**12:54**
